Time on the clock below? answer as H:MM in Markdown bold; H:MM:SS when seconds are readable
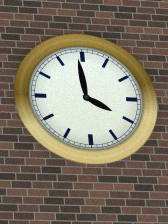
**3:59**
